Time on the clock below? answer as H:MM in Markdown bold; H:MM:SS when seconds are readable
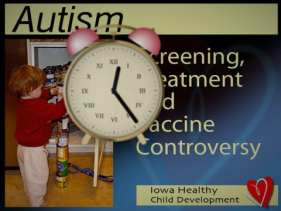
**12:24**
